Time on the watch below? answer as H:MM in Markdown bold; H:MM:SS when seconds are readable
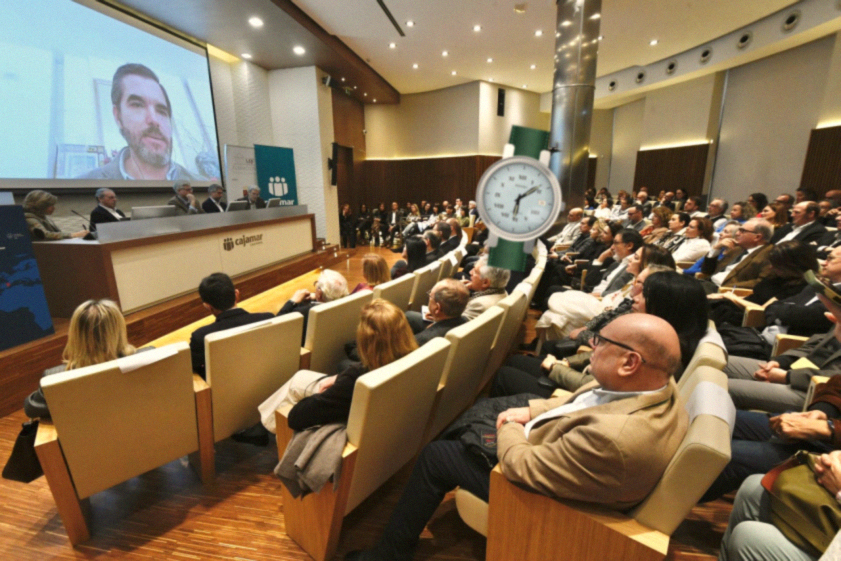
**6:08**
